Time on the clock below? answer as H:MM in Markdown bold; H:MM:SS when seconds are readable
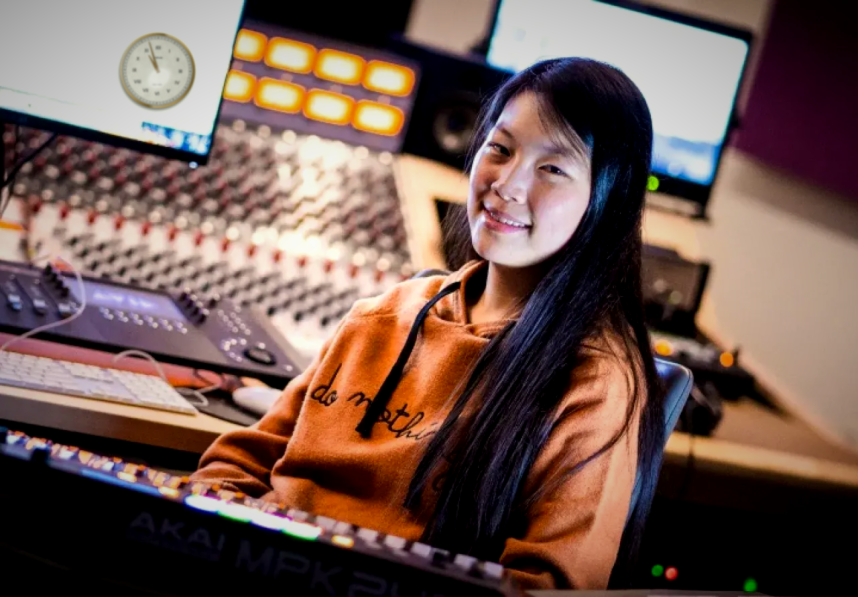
**10:57**
